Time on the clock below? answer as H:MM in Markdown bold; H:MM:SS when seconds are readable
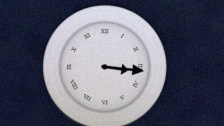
**3:16**
